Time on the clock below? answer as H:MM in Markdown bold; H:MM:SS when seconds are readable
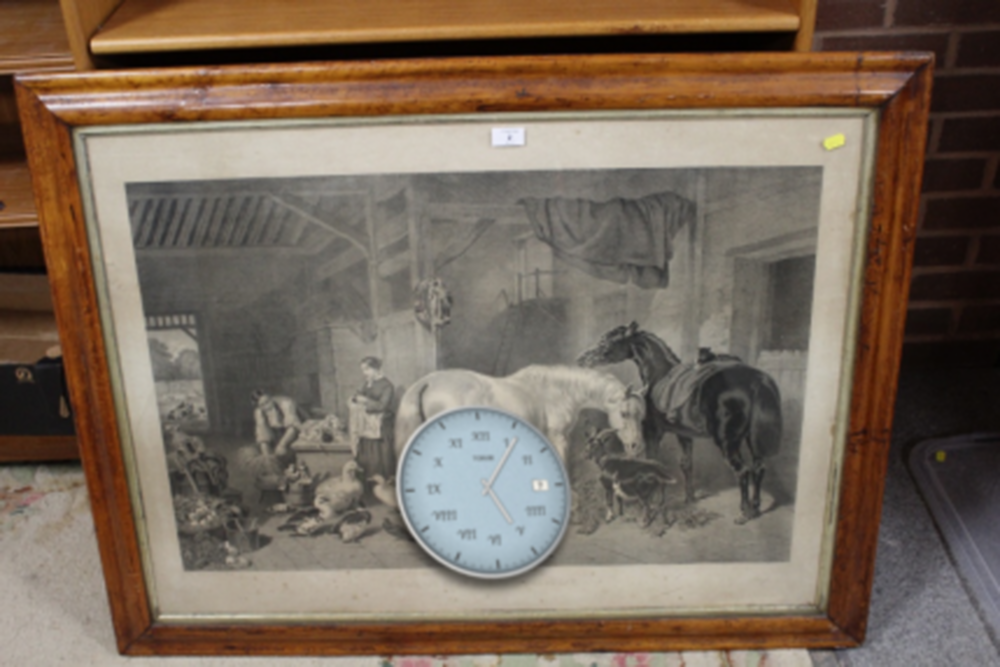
**5:06**
